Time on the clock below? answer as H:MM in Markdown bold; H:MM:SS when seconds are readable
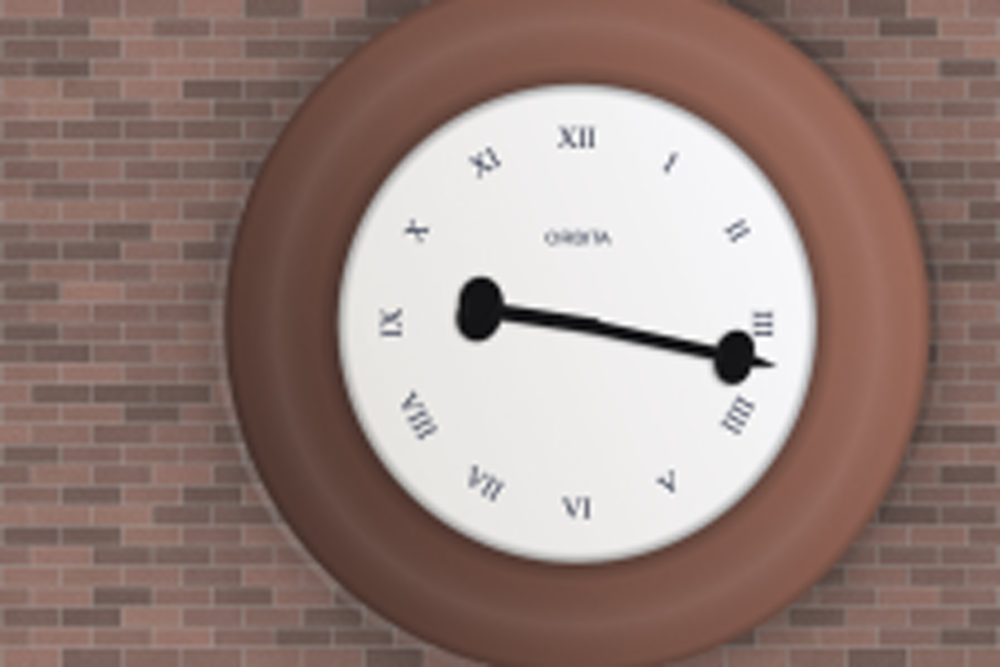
**9:17**
